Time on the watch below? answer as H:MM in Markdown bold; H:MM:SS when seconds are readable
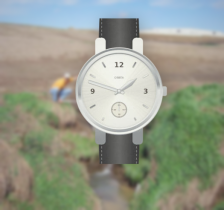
**1:48**
